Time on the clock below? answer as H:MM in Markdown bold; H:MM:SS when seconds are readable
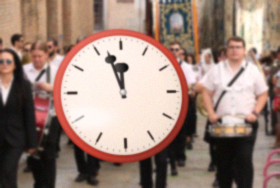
**11:57**
